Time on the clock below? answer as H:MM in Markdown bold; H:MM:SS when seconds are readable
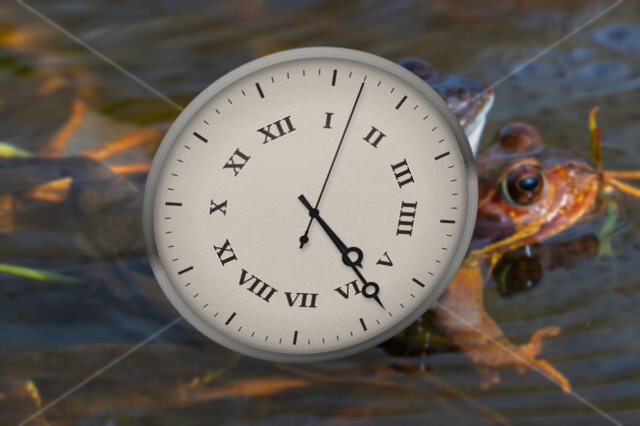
**5:28:07**
